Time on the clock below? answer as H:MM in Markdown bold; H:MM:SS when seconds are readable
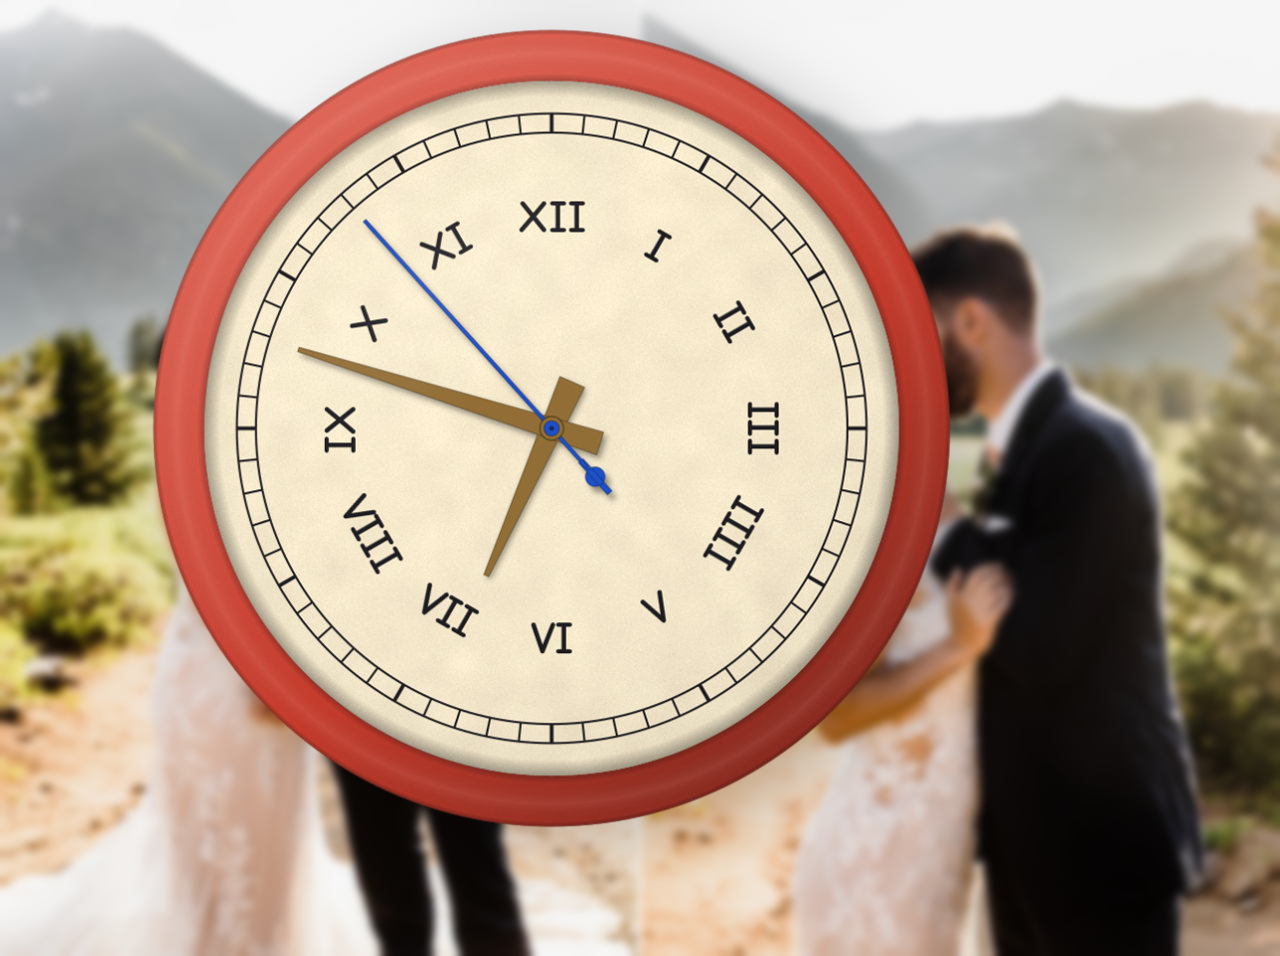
**6:47:53**
